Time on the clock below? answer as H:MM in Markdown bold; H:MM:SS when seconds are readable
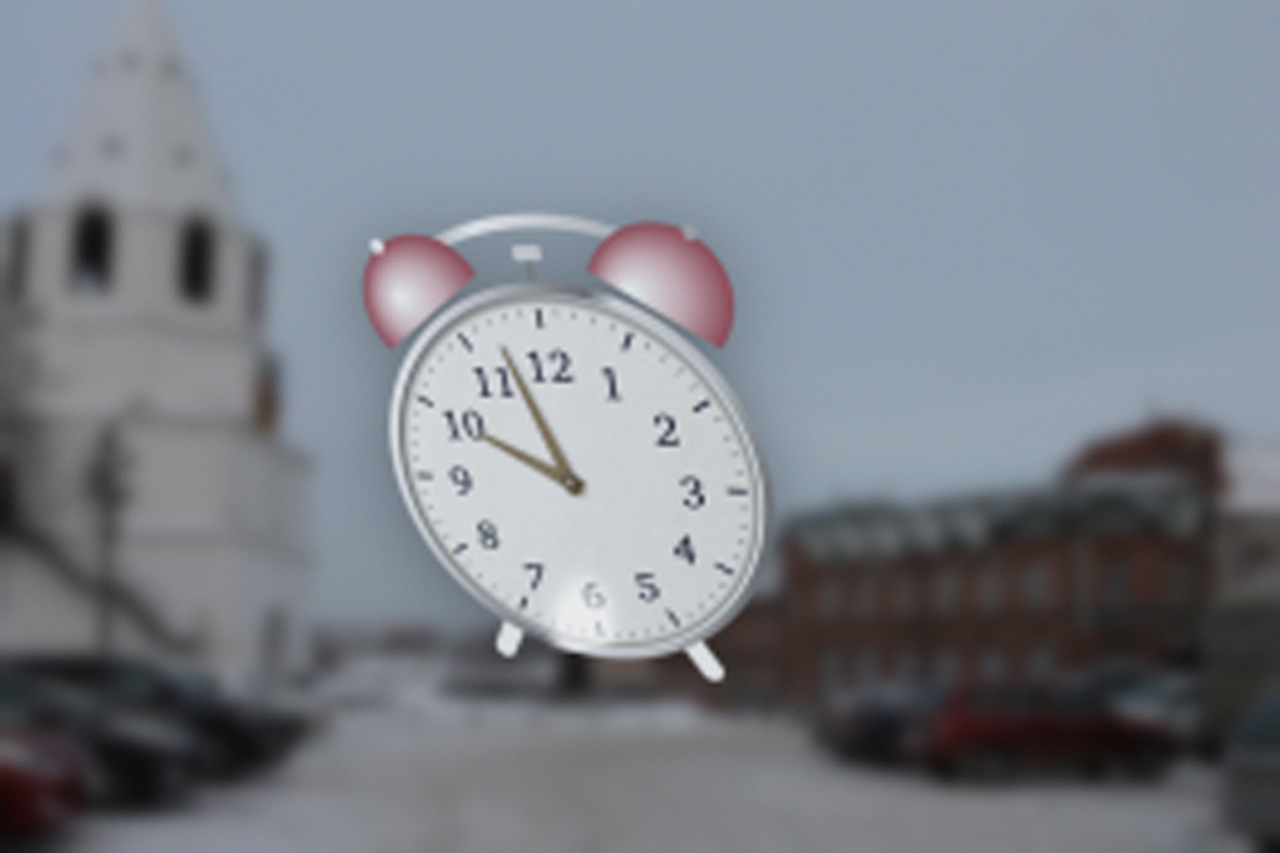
**9:57**
